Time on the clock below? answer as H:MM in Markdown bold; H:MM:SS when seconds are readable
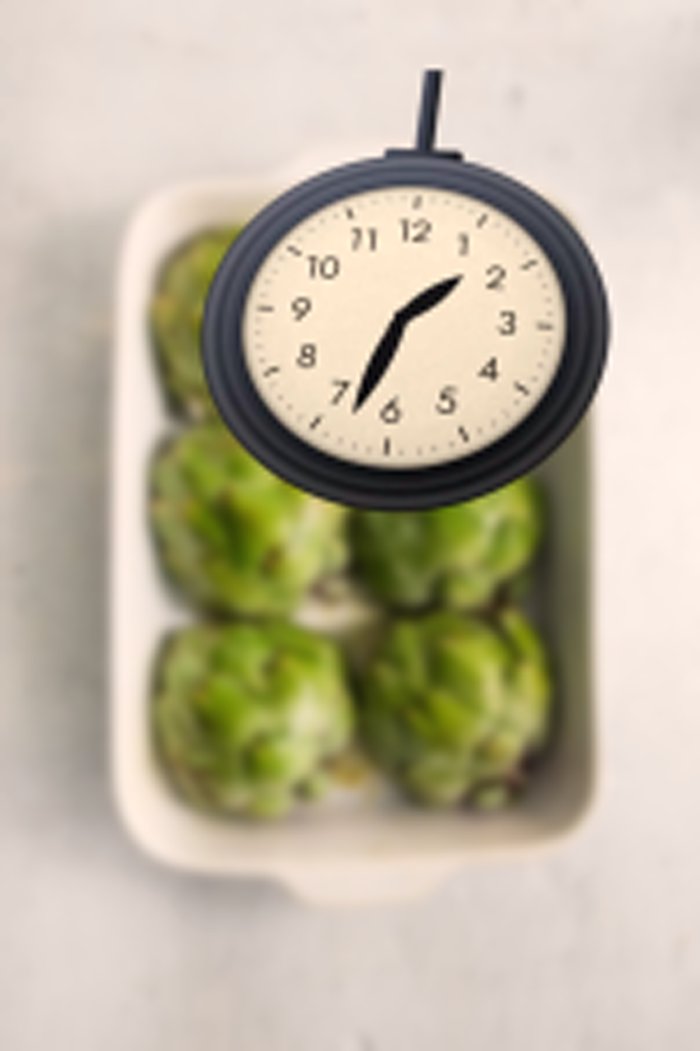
**1:33**
